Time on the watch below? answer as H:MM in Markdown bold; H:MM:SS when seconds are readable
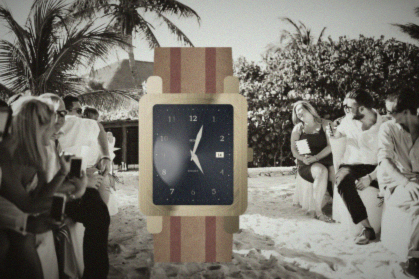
**5:03**
